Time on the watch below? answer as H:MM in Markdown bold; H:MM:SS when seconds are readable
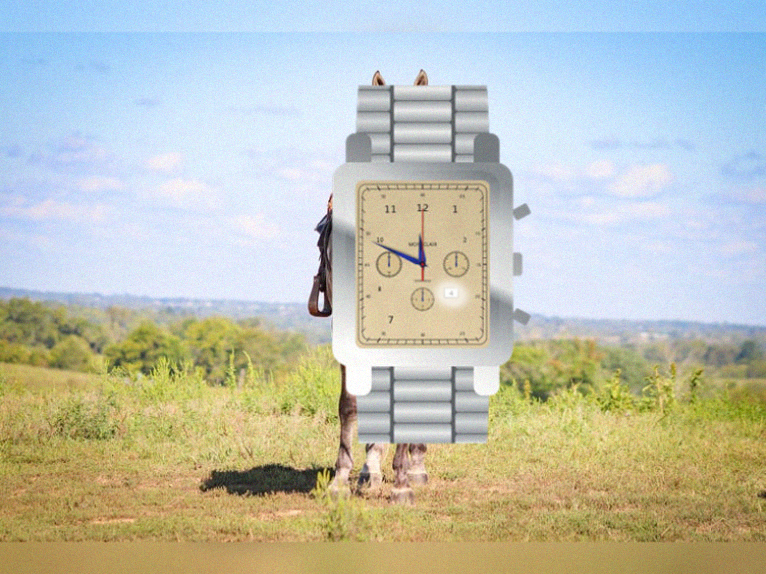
**11:49**
